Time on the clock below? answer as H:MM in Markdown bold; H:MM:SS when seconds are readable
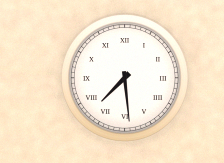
**7:29**
